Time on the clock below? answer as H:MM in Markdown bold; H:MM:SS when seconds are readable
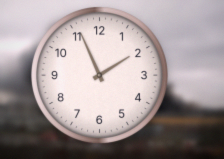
**1:56**
